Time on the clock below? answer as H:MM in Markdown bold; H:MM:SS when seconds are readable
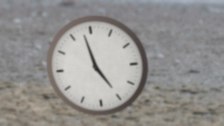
**4:58**
